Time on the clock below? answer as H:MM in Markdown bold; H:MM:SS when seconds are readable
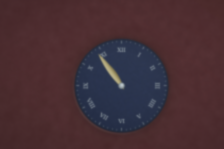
**10:54**
